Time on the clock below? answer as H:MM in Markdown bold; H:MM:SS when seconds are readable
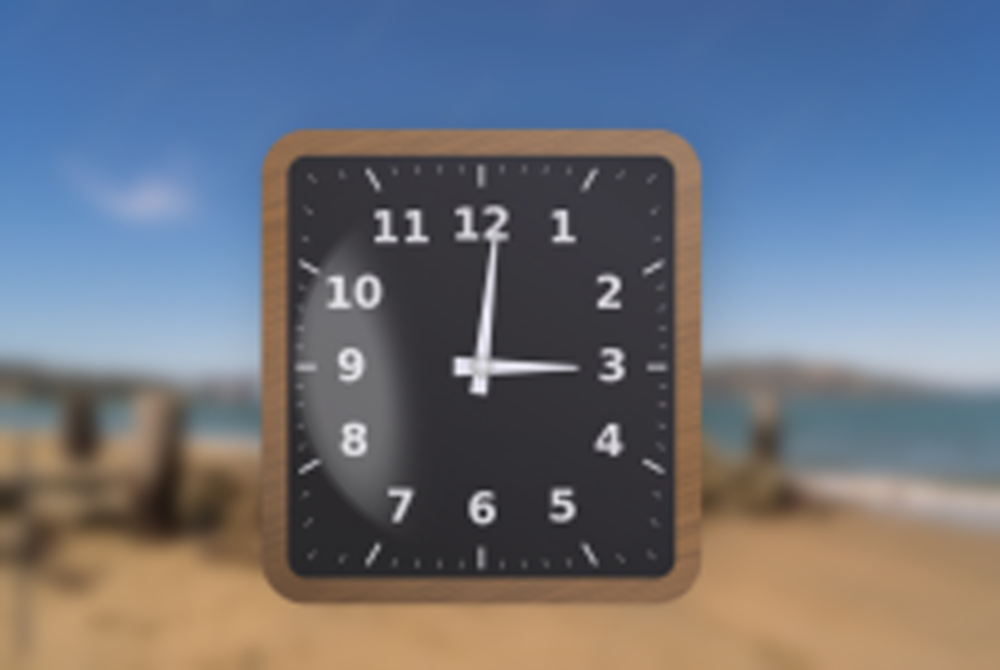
**3:01**
